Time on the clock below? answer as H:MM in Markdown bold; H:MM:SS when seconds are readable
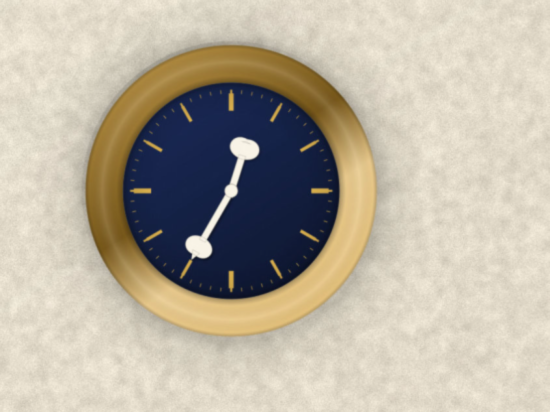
**12:35**
